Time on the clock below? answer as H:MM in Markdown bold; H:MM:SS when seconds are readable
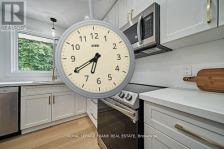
**6:40**
